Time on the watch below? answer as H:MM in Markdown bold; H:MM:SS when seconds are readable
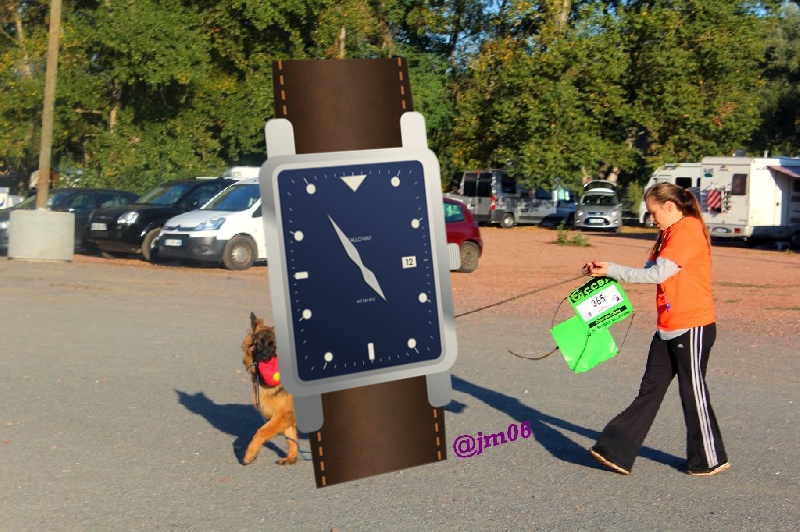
**4:55**
